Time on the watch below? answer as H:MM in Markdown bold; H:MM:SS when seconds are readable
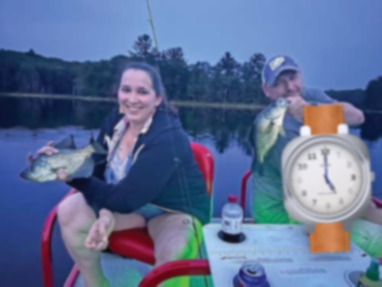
**5:00**
